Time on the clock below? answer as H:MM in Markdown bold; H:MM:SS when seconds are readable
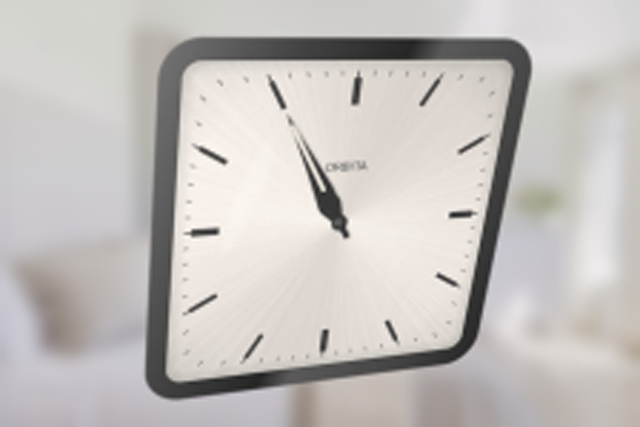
**10:55**
